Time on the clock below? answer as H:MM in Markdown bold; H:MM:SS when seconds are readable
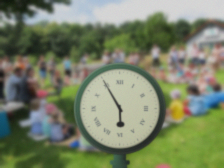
**5:55**
